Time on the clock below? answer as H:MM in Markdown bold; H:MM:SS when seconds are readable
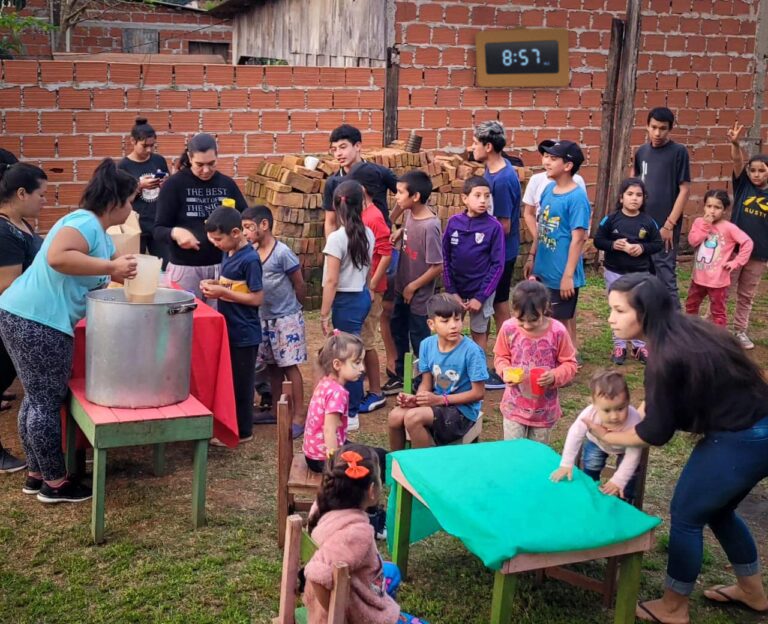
**8:57**
